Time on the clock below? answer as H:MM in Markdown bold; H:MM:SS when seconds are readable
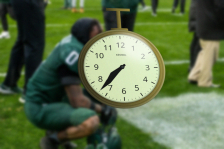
**7:37**
